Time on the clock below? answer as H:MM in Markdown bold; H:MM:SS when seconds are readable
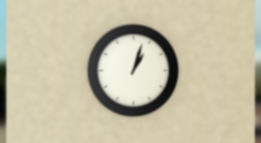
**1:03**
